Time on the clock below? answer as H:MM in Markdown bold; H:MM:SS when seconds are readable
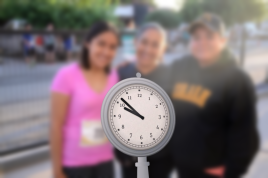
**9:52**
